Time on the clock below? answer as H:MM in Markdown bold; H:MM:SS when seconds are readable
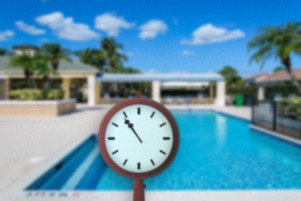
**10:54**
